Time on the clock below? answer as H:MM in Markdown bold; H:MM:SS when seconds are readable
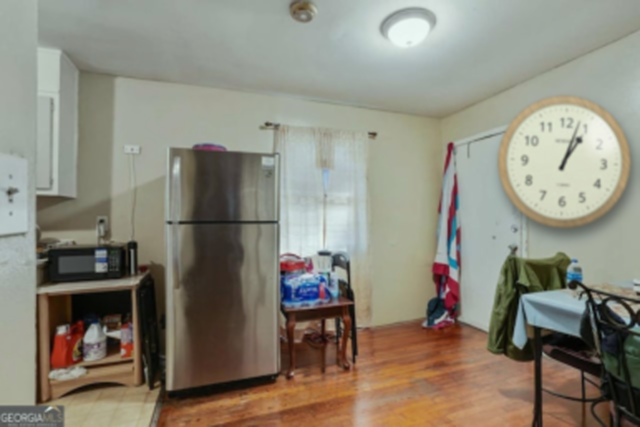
**1:03**
